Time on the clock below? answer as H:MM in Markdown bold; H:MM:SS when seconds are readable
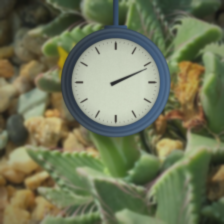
**2:11**
